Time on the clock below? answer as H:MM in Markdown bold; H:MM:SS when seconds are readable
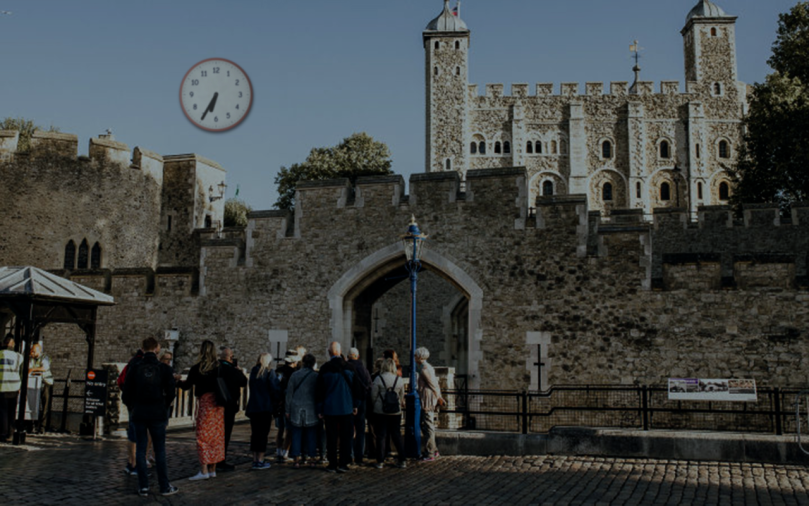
**6:35**
